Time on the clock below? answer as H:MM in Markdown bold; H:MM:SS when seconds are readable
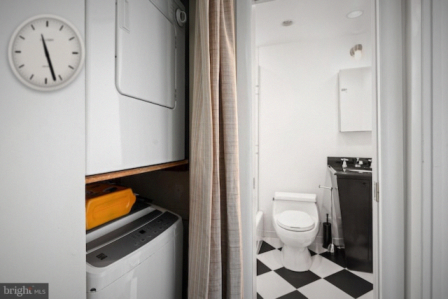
**11:27**
